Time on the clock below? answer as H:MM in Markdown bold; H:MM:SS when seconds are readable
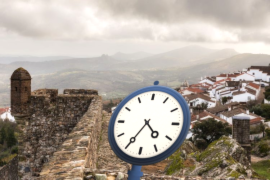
**4:35**
